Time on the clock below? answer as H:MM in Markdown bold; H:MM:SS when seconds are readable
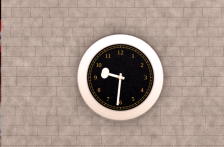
**9:31**
